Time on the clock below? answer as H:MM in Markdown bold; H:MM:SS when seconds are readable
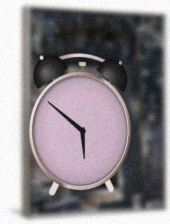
**5:51**
